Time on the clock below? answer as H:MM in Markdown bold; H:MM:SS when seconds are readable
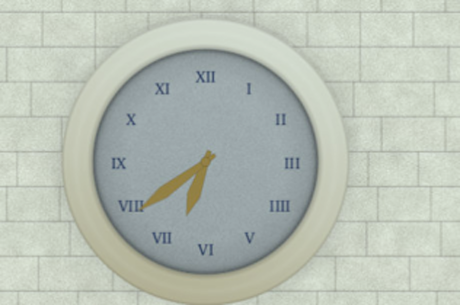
**6:39**
